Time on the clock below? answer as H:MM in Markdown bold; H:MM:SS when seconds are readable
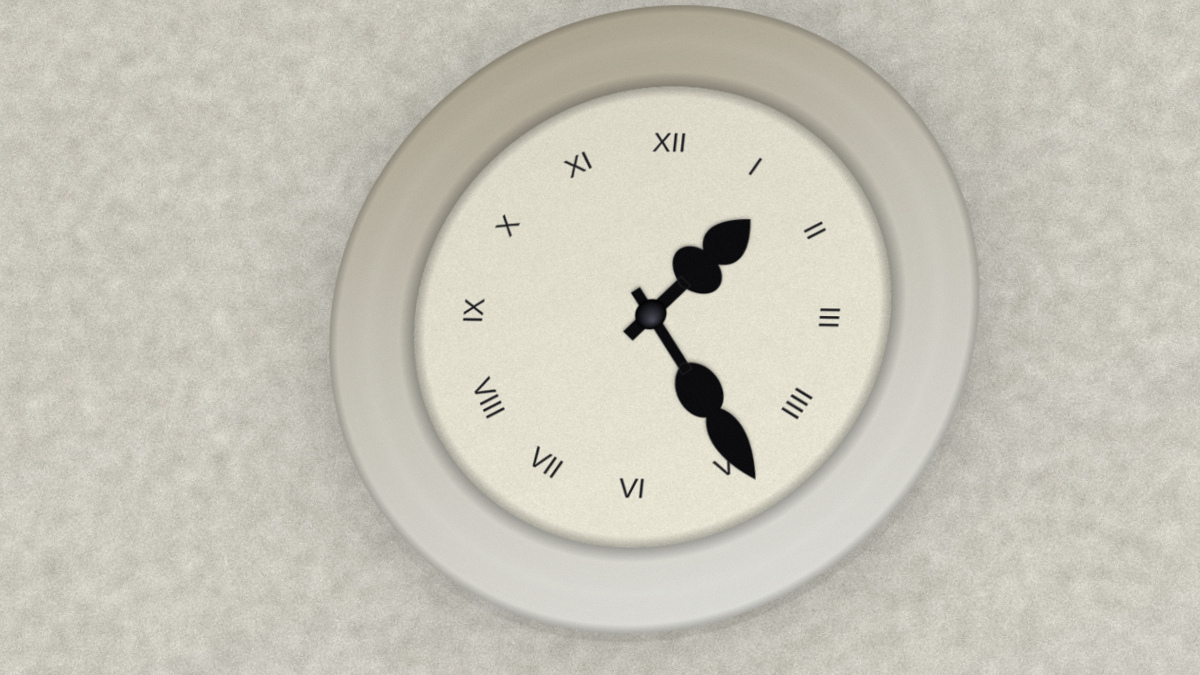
**1:24**
